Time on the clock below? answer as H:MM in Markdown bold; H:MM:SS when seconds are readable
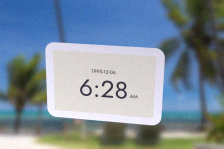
**6:28**
